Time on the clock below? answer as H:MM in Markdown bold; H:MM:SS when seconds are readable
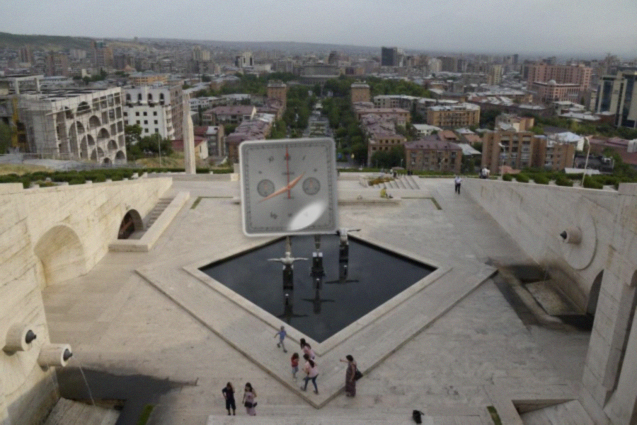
**1:41**
